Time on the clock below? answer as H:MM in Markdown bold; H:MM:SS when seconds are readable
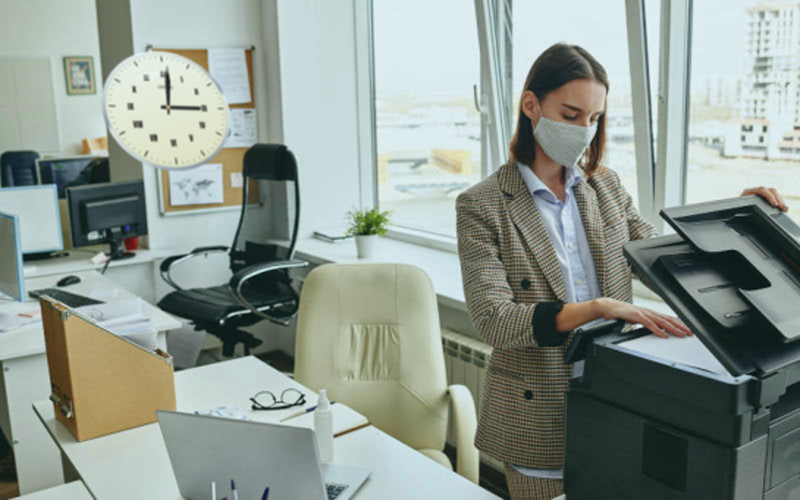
**3:01**
